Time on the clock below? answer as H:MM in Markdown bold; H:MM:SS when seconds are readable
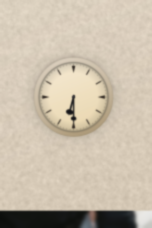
**6:30**
